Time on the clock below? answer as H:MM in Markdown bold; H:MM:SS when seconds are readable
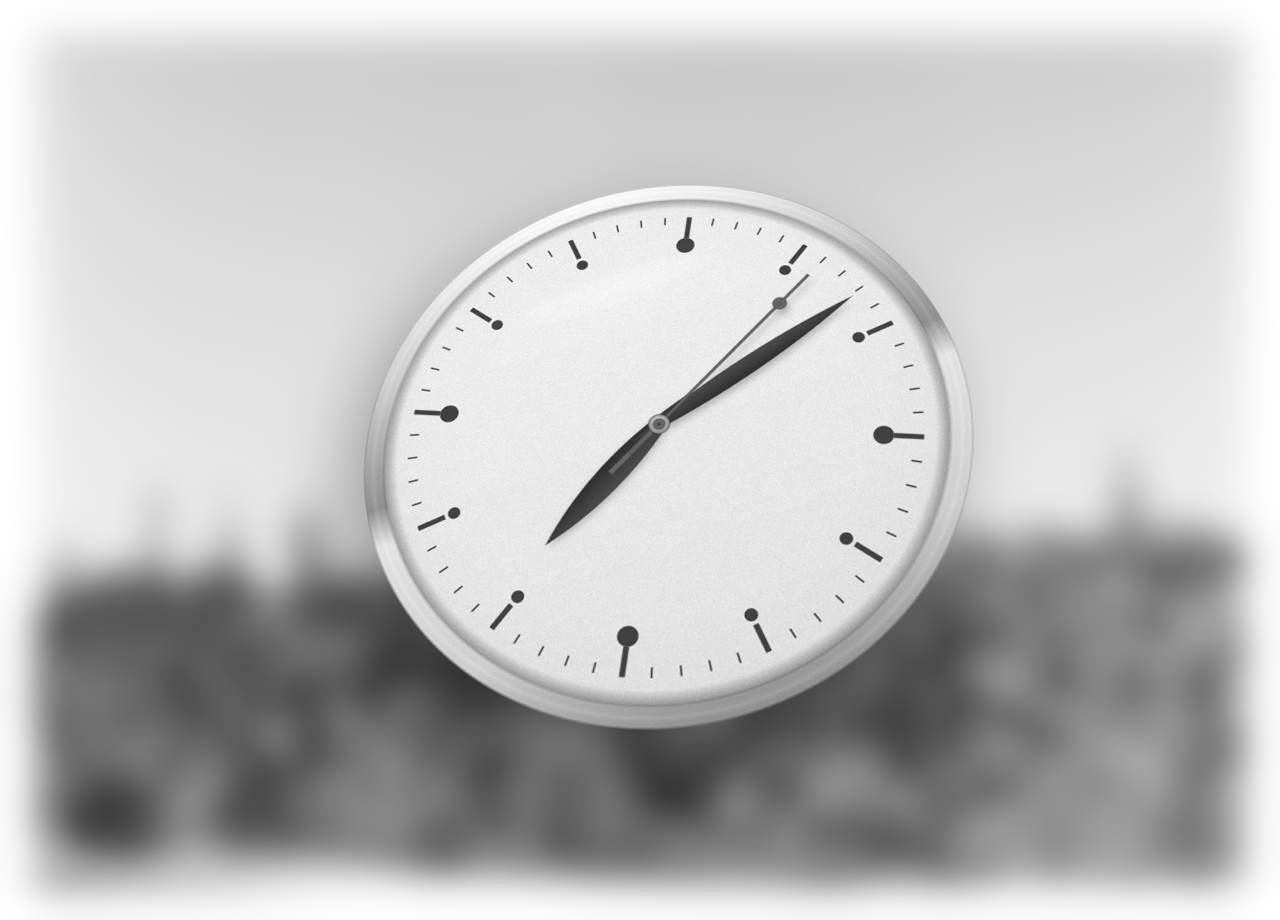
**7:08:06**
